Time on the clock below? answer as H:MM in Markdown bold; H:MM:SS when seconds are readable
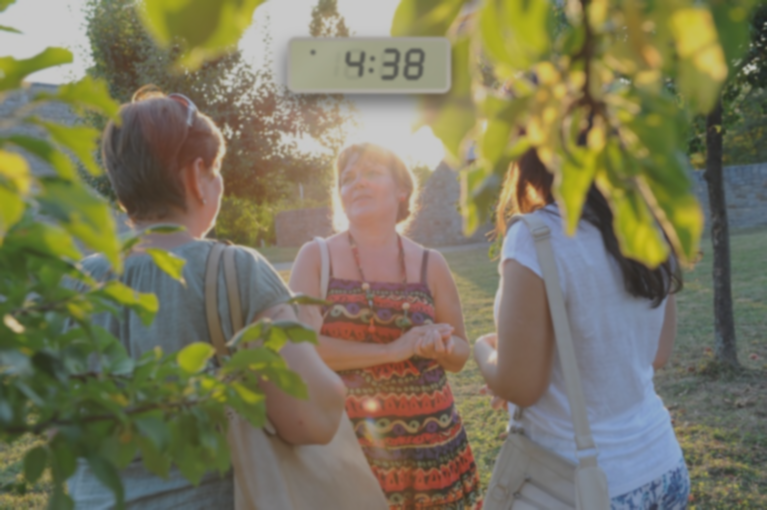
**4:38**
